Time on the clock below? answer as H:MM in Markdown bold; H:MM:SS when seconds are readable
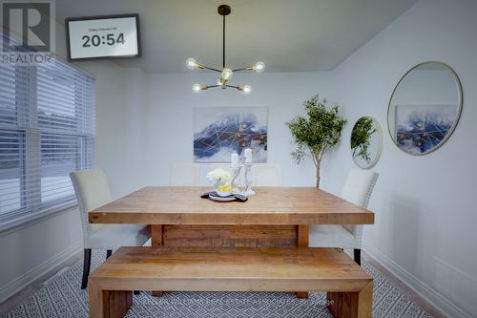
**20:54**
